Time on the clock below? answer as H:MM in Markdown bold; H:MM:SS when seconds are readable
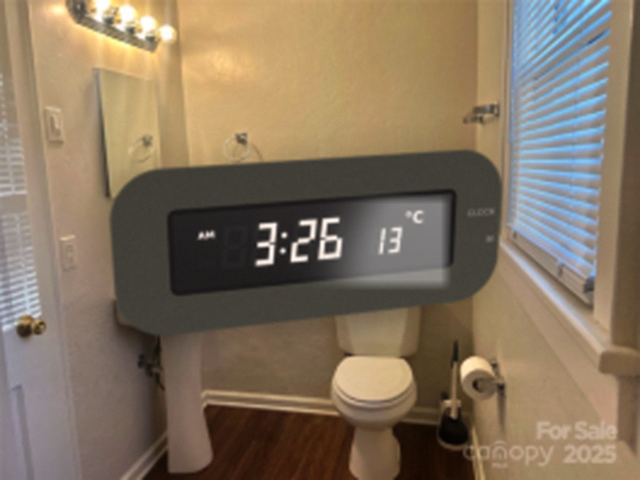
**3:26**
